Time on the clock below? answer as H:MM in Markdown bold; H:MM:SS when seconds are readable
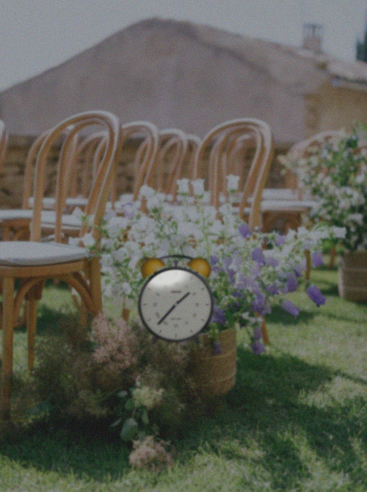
**1:37**
